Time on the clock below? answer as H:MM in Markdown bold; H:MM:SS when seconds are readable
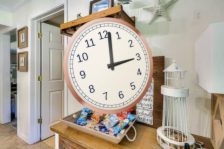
**3:02**
